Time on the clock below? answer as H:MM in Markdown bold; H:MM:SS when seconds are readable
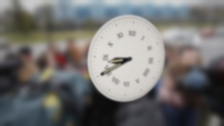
**8:40**
